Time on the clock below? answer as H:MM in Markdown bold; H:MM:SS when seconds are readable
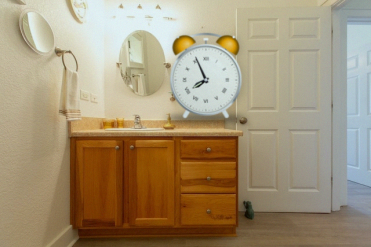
**7:56**
